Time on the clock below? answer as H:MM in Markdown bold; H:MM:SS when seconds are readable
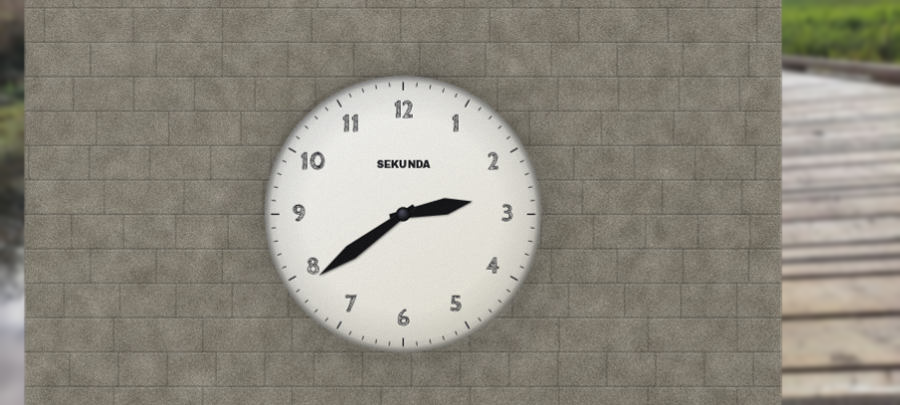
**2:39**
